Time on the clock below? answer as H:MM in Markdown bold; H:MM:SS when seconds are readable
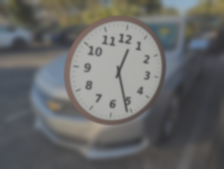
**12:26**
